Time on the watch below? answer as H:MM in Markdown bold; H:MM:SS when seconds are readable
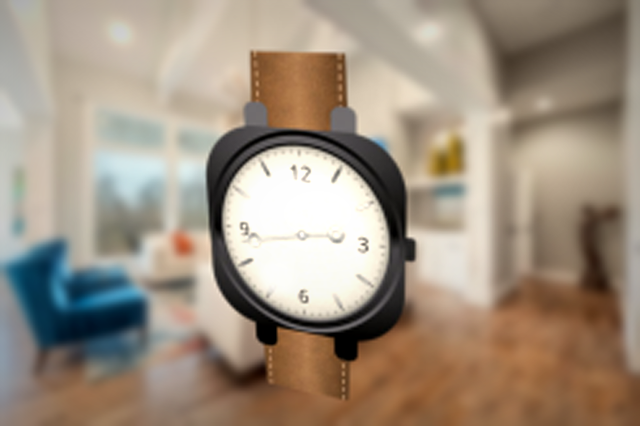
**2:43**
